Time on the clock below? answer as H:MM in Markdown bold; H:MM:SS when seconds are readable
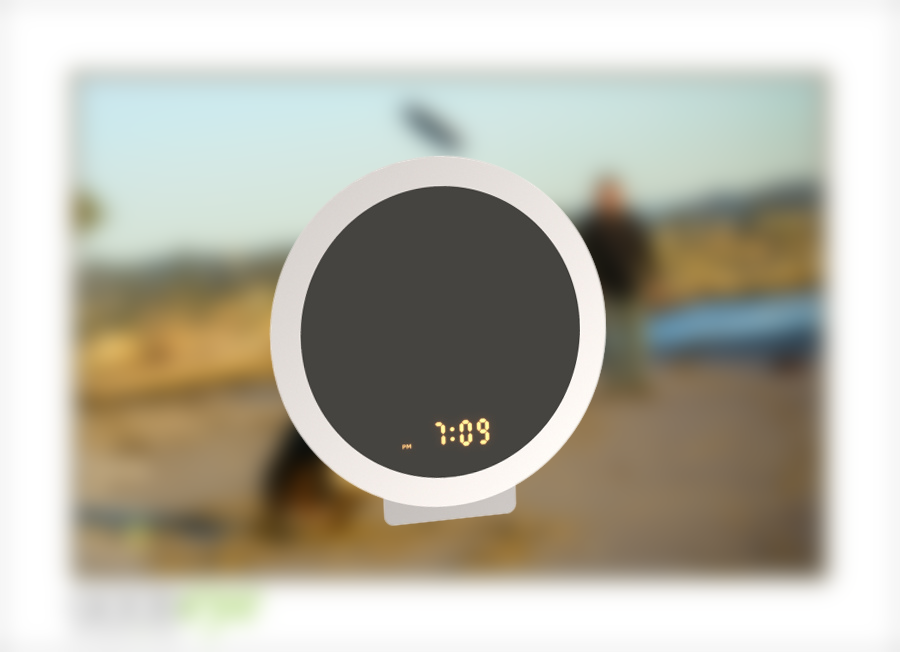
**7:09**
